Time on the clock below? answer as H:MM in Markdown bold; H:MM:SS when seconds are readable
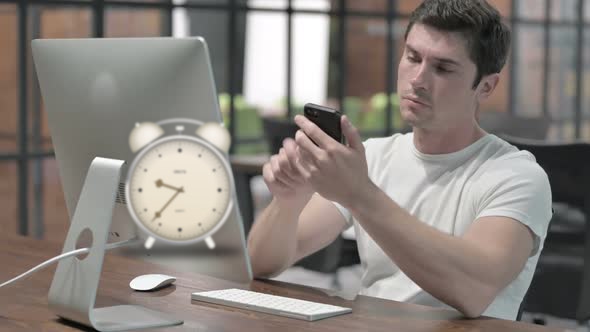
**9:37**
